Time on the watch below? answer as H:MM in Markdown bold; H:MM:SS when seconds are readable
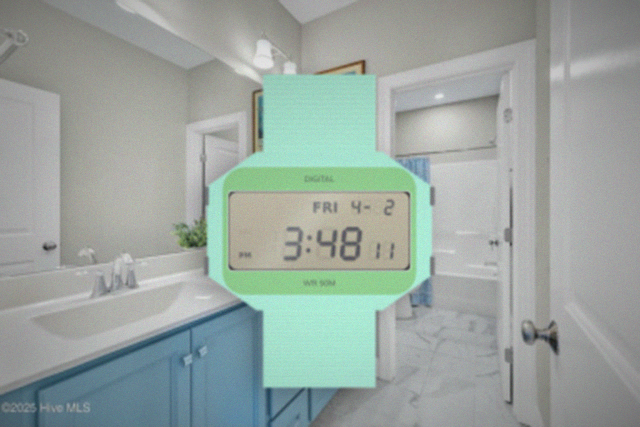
**3:48:11**
